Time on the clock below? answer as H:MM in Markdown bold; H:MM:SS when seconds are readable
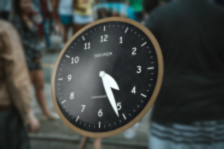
**4:26**
